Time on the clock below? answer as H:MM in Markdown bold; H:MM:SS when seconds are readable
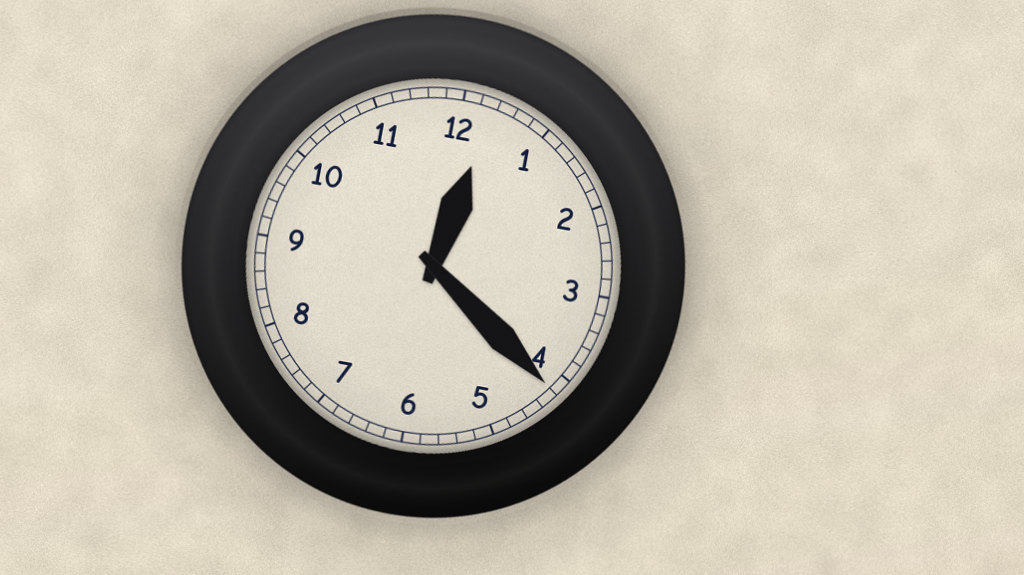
**12:21**
